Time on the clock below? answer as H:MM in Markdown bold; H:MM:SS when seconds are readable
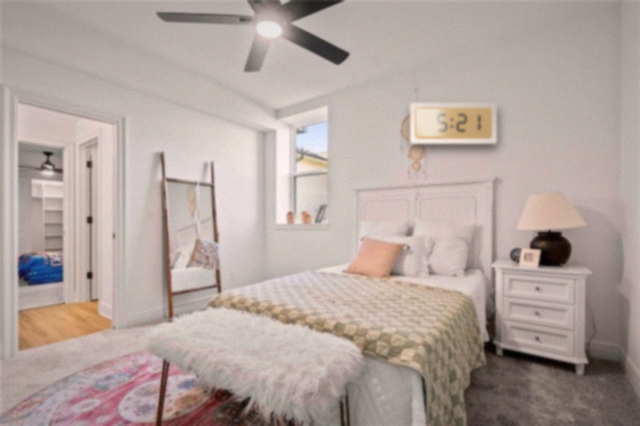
**5:21**
